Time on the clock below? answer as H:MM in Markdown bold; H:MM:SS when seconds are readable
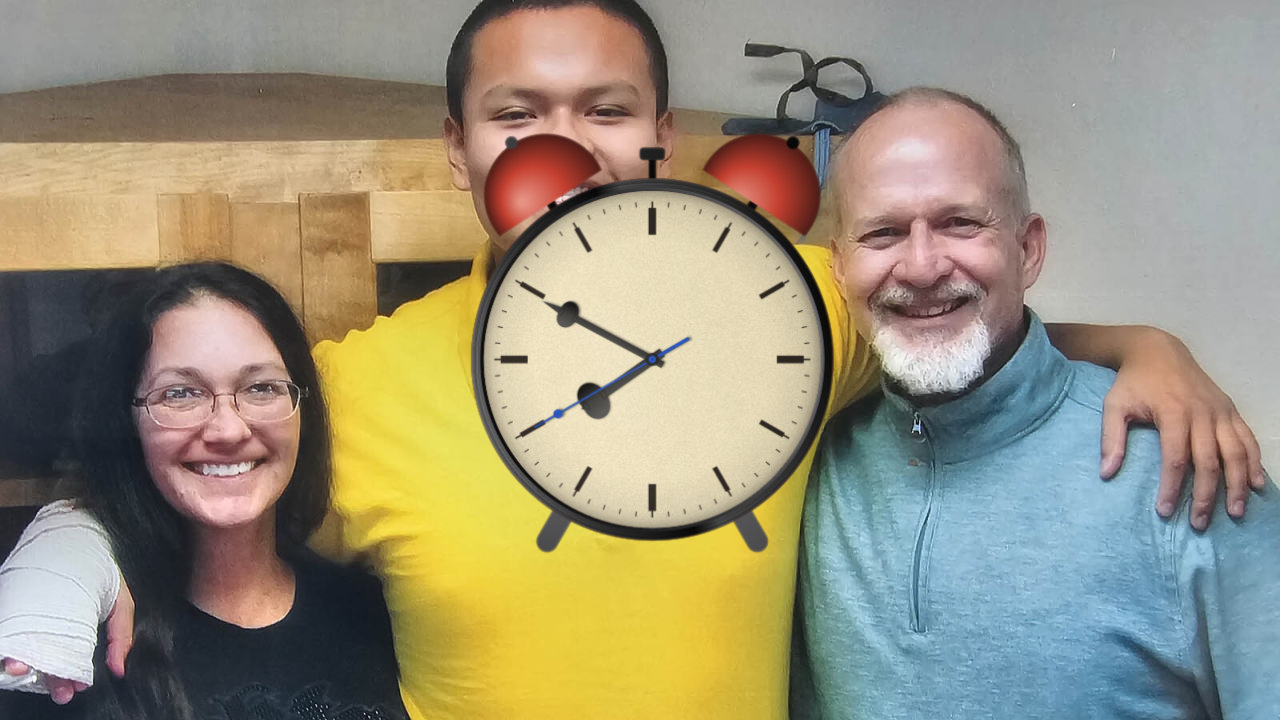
**7:49:40**
